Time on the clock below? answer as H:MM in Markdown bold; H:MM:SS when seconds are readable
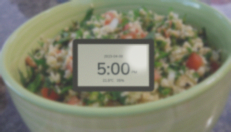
**5:00**
